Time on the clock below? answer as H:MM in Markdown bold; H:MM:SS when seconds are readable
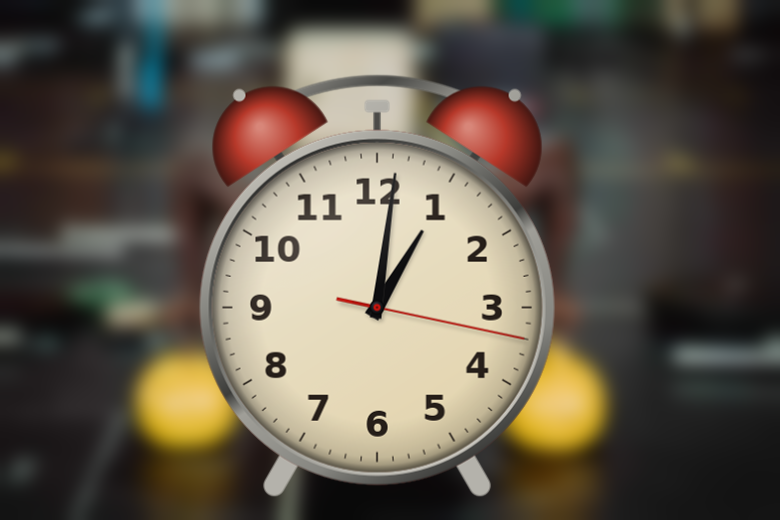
**1:01:17**
